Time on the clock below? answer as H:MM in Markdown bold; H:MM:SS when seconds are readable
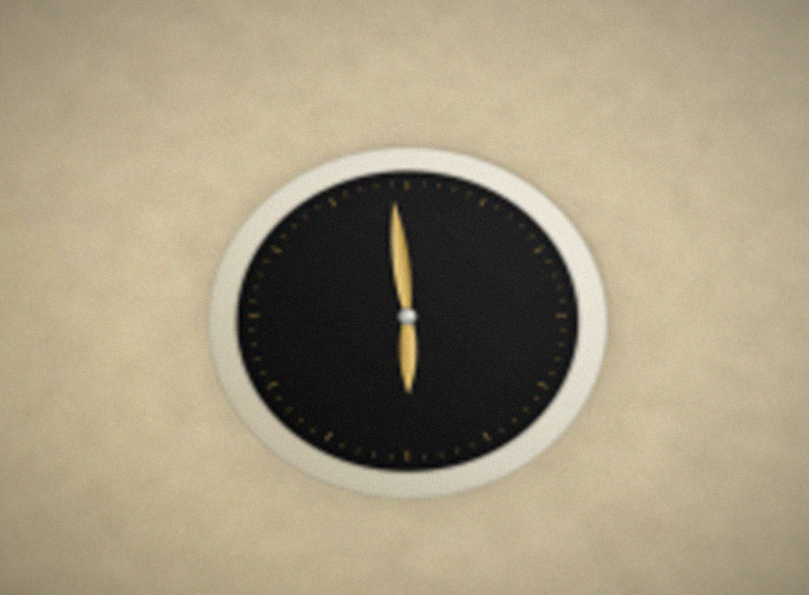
**5:59**
